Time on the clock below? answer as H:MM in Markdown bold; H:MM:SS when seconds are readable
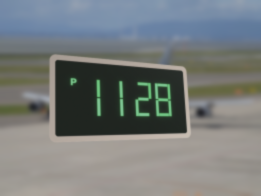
**11:28**
